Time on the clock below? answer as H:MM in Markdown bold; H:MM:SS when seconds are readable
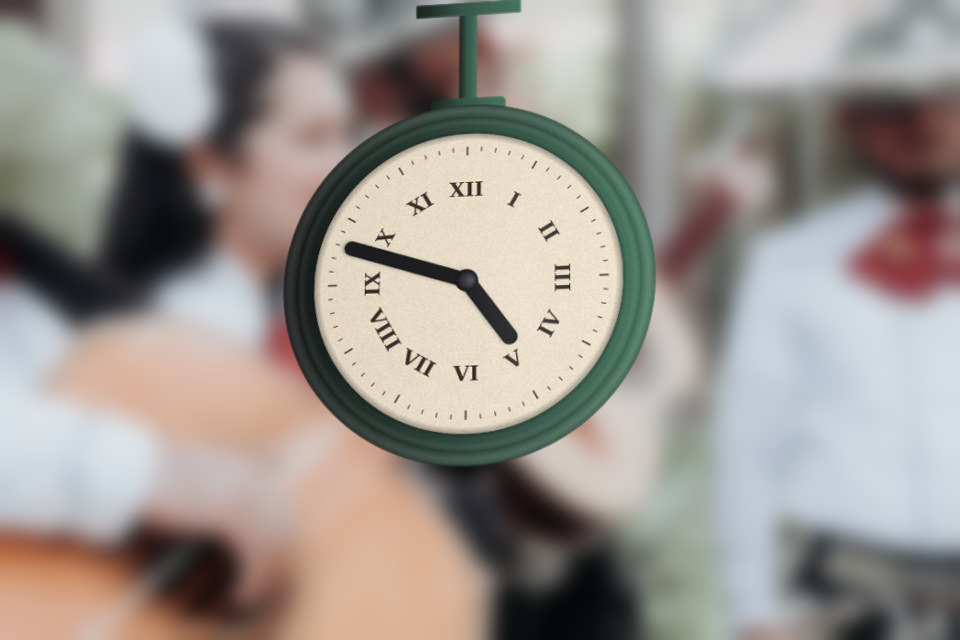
**4:48**
